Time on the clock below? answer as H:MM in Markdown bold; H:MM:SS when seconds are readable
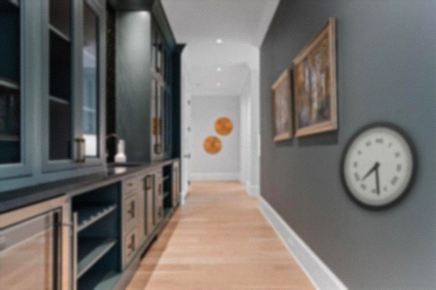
**7:28**
